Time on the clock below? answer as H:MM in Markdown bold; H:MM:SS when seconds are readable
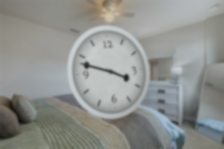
**3:48**
